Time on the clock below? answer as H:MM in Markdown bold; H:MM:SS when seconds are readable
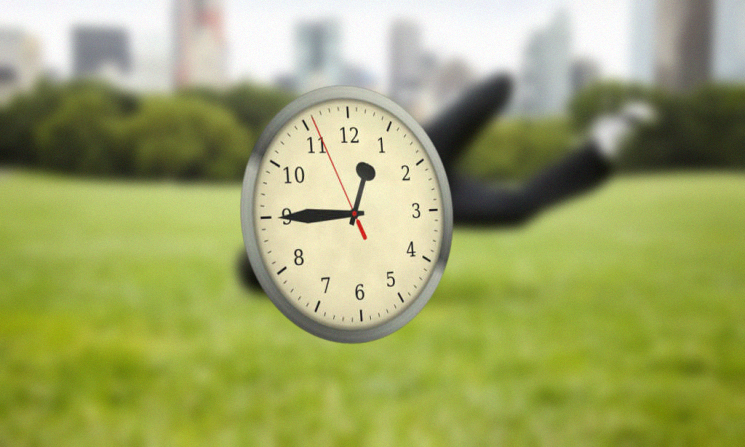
**12:44:56**
